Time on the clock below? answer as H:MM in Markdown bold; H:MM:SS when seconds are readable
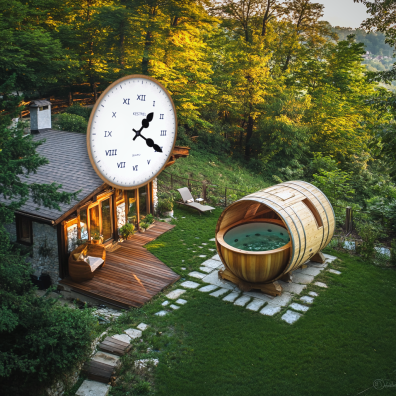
**1:20**
